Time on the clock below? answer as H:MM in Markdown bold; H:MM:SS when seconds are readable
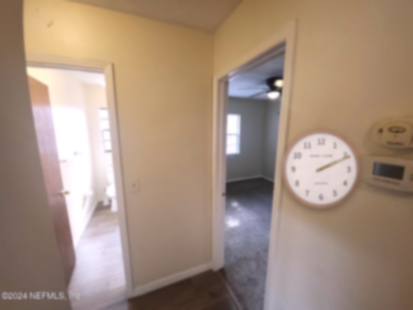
**2:11**
